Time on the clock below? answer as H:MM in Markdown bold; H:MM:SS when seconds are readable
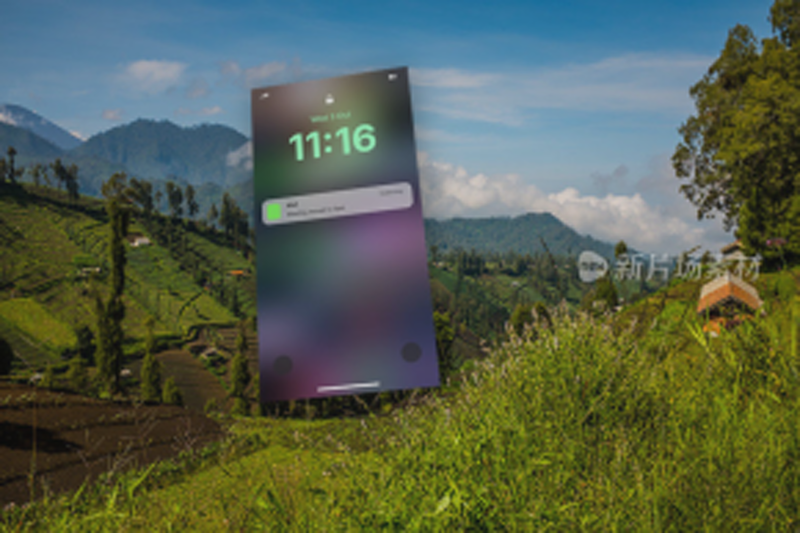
**11:16**
